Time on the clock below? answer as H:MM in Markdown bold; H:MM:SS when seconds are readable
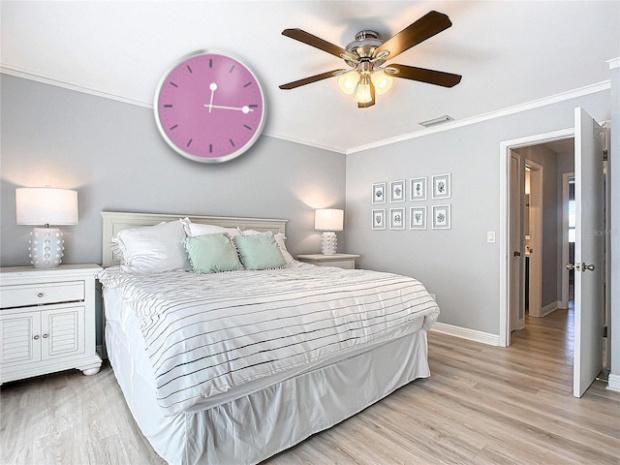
**12:16**
